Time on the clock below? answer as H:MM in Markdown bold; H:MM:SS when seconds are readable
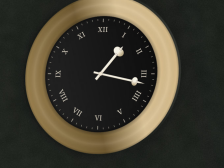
**1:17**
